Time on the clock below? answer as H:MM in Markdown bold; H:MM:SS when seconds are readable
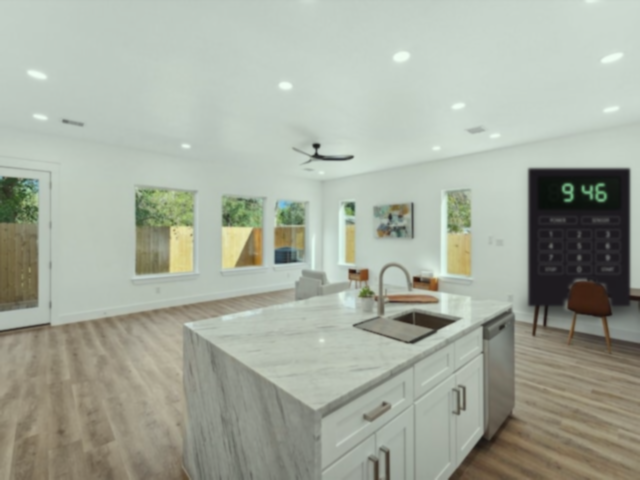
**9:46**
